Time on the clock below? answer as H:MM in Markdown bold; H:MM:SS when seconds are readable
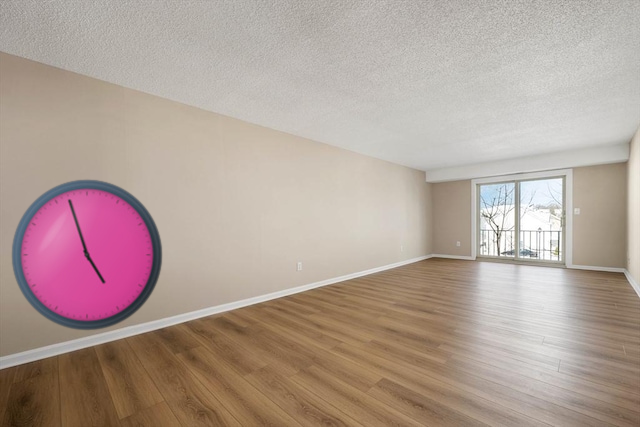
**4:57**
